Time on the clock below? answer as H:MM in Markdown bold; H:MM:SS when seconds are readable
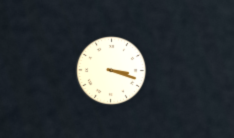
**3:18**
